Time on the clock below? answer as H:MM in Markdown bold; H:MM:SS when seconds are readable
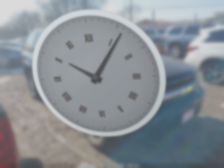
**10:06**
